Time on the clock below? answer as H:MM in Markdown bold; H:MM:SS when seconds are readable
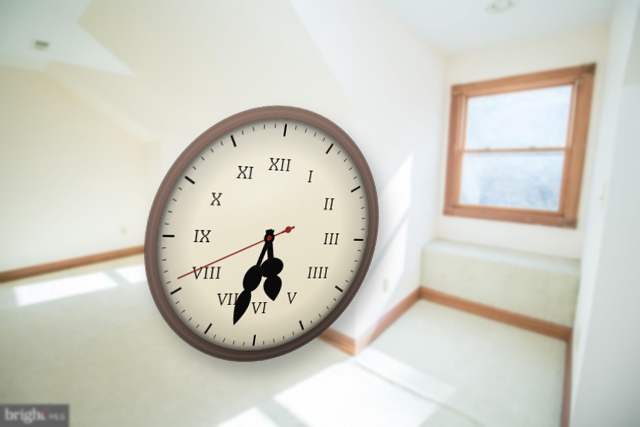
**5:32:41**
